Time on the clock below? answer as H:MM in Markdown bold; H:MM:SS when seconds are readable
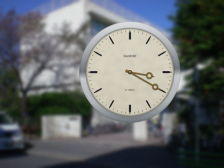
**3:20**
